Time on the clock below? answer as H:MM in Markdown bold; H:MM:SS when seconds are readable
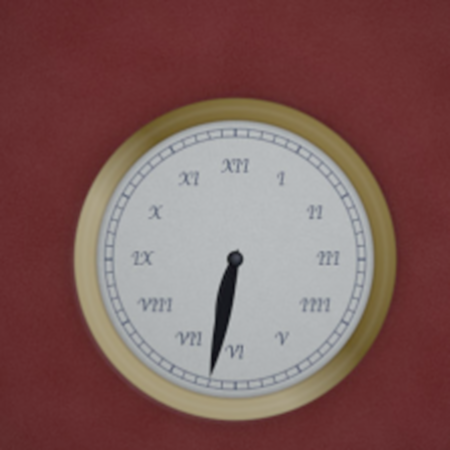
**6:32**
